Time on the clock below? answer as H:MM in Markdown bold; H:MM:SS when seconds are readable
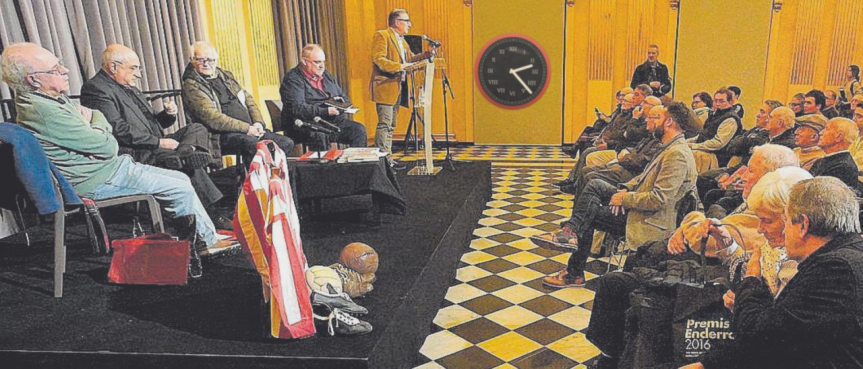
**2:23**
